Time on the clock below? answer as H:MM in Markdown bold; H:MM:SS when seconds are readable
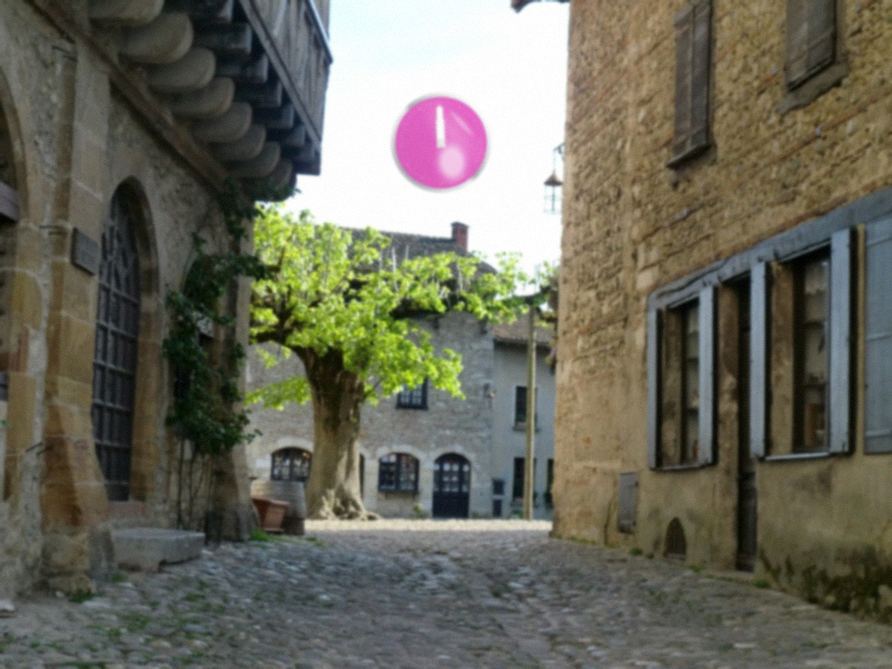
**12:00**
